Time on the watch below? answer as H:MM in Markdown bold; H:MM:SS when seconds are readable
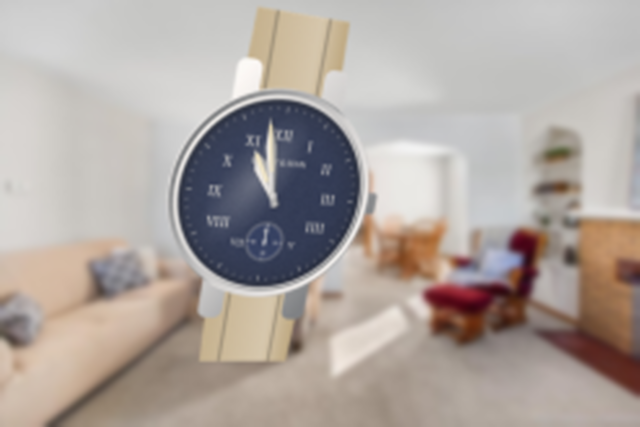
**10:58**
